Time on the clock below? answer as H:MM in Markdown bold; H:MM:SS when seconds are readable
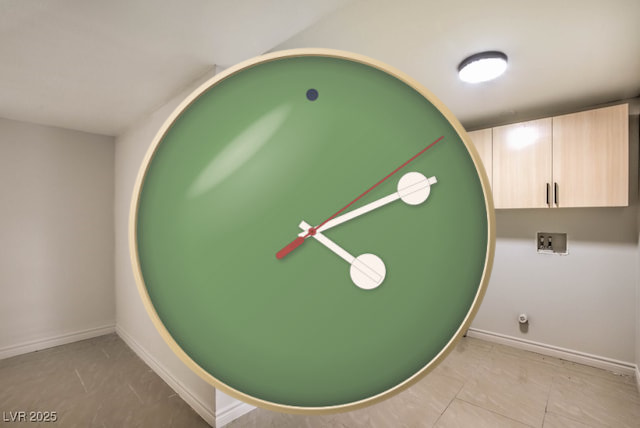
**4:11:09**
